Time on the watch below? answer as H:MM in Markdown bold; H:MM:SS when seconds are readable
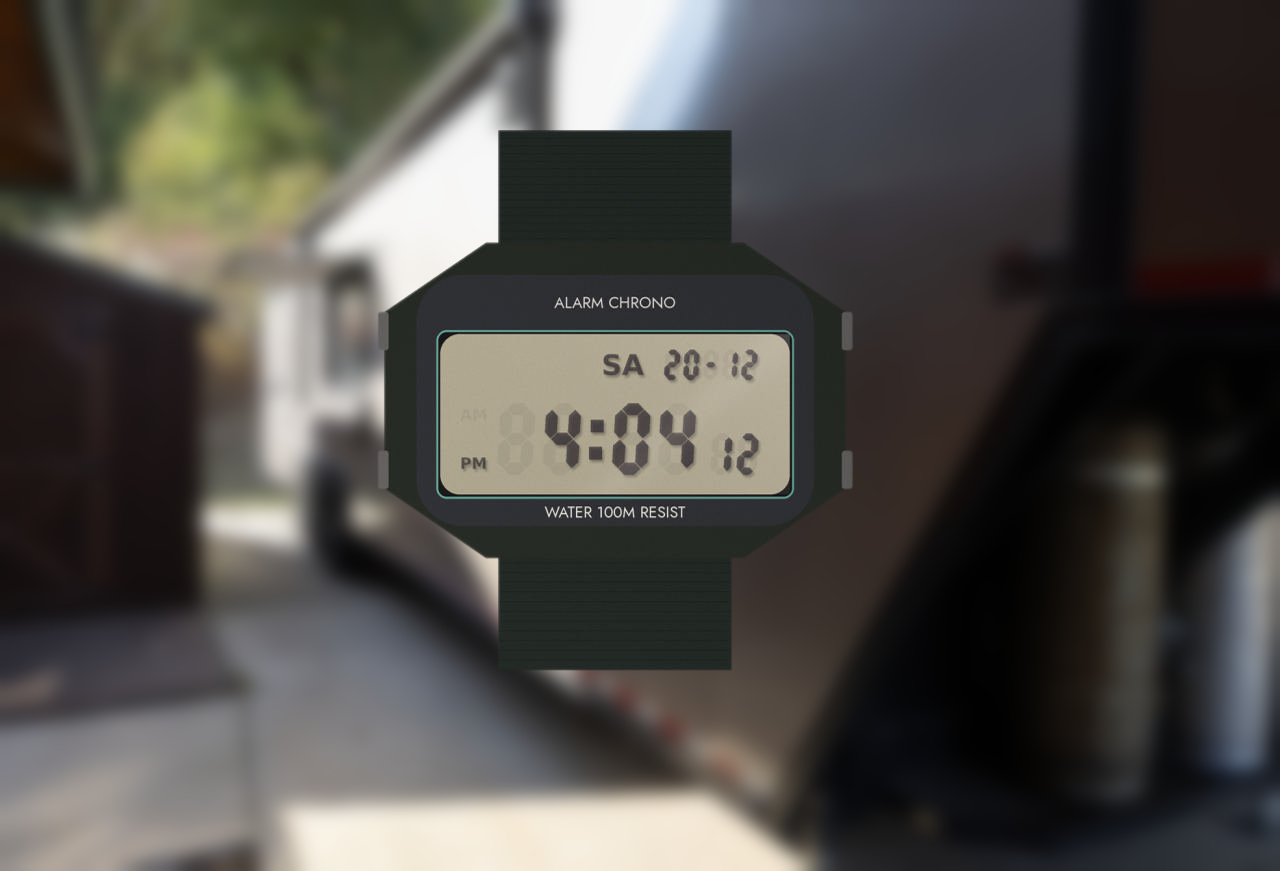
**4:04:12**
